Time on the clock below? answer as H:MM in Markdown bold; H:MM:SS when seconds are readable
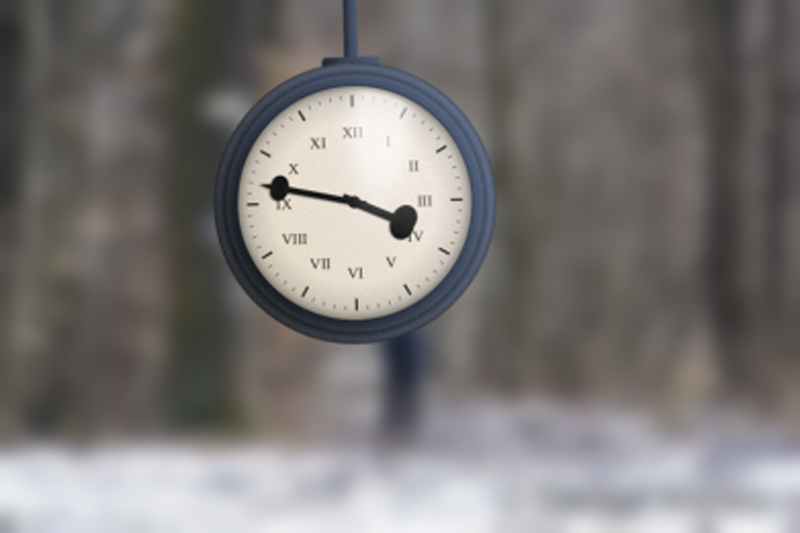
**3:47**
